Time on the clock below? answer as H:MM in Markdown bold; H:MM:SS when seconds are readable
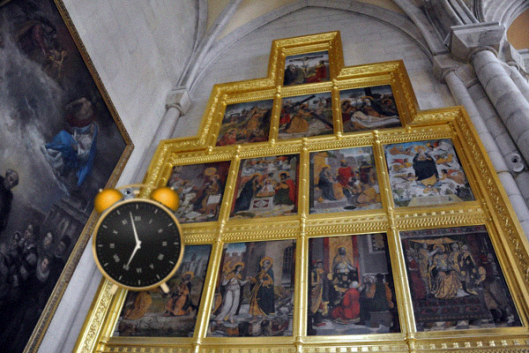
**6:58**
